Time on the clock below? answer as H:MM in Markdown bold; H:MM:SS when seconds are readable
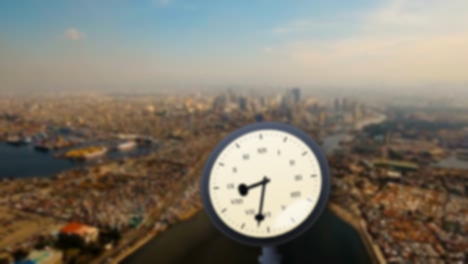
**8:32**
